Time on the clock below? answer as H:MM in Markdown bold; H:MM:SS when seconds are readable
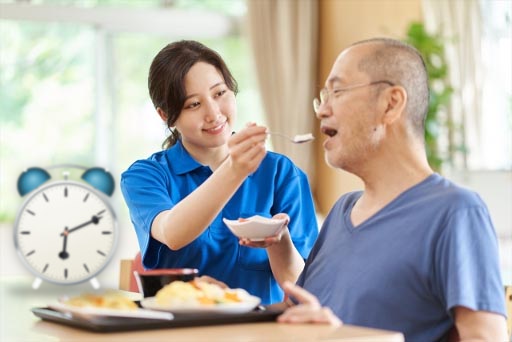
**6:11**
